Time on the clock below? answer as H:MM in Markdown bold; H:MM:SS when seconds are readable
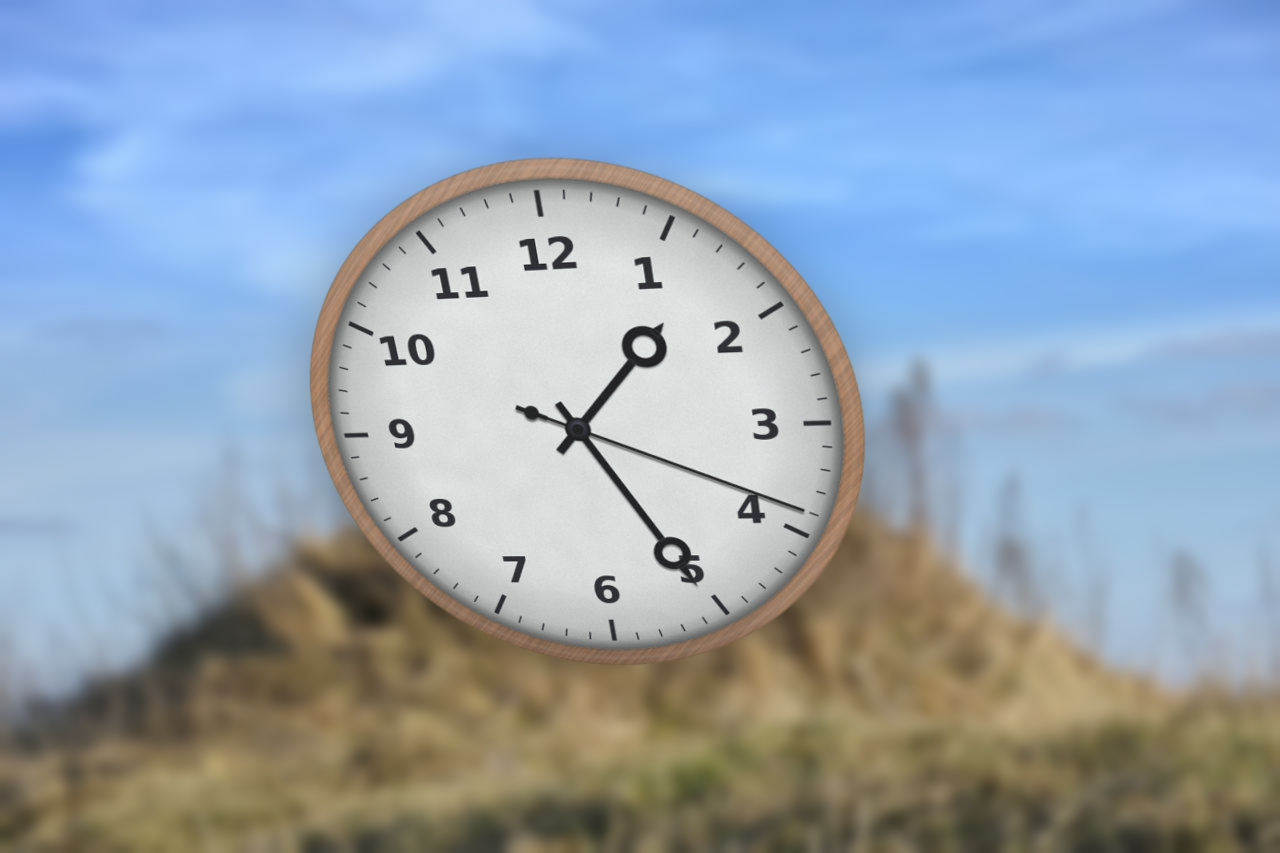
**1:25:19**
